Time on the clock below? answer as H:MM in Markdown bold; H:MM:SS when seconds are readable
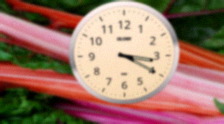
**3:20**
